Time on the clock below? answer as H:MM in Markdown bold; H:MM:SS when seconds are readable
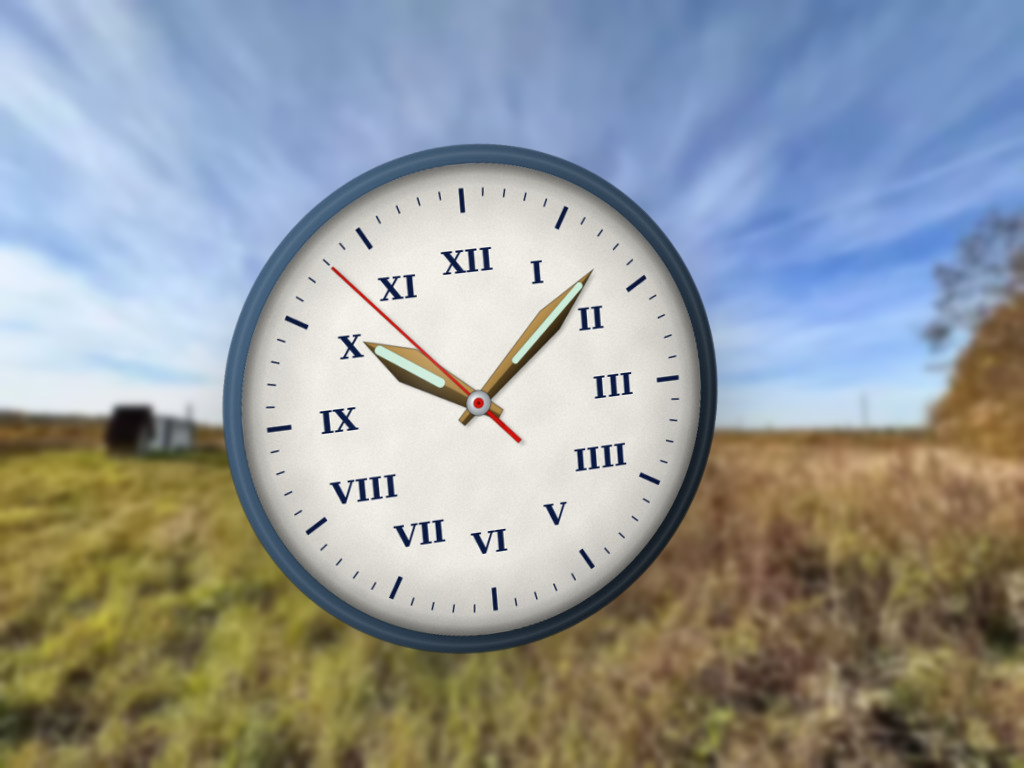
**10:07:53**
